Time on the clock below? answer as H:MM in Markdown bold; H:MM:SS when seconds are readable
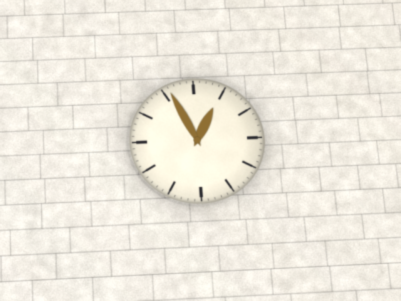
**12:56**
